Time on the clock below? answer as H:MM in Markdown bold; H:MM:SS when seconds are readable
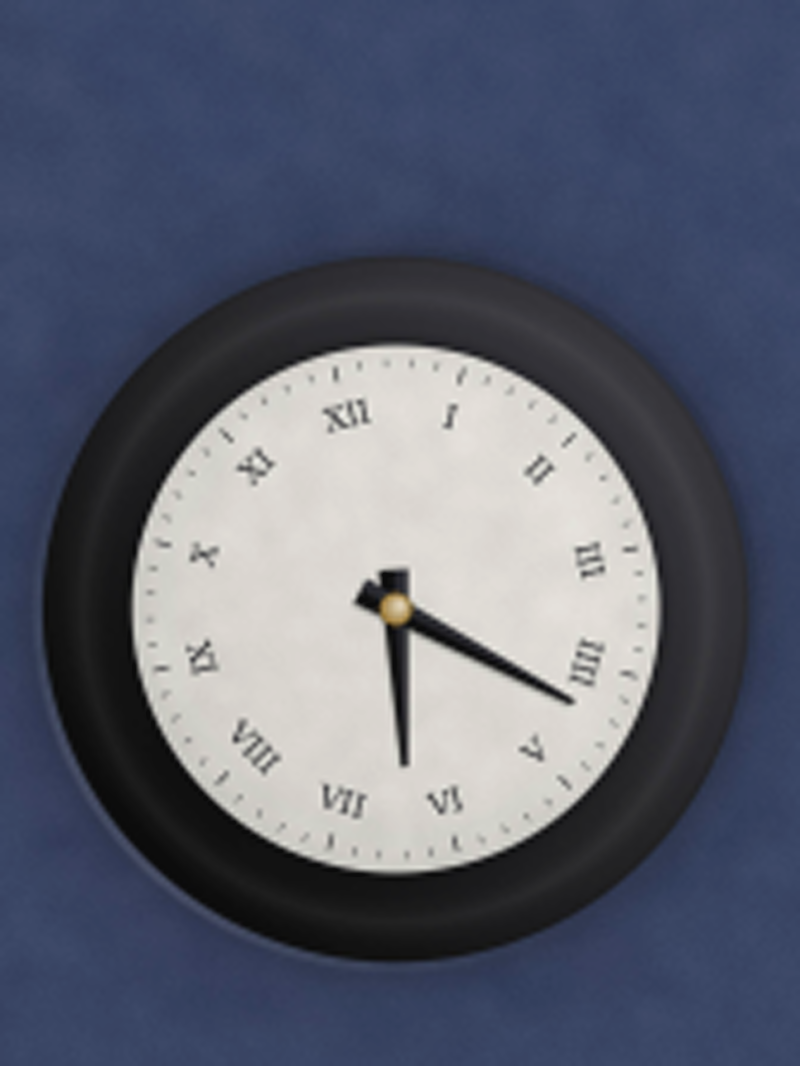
**6:22**
